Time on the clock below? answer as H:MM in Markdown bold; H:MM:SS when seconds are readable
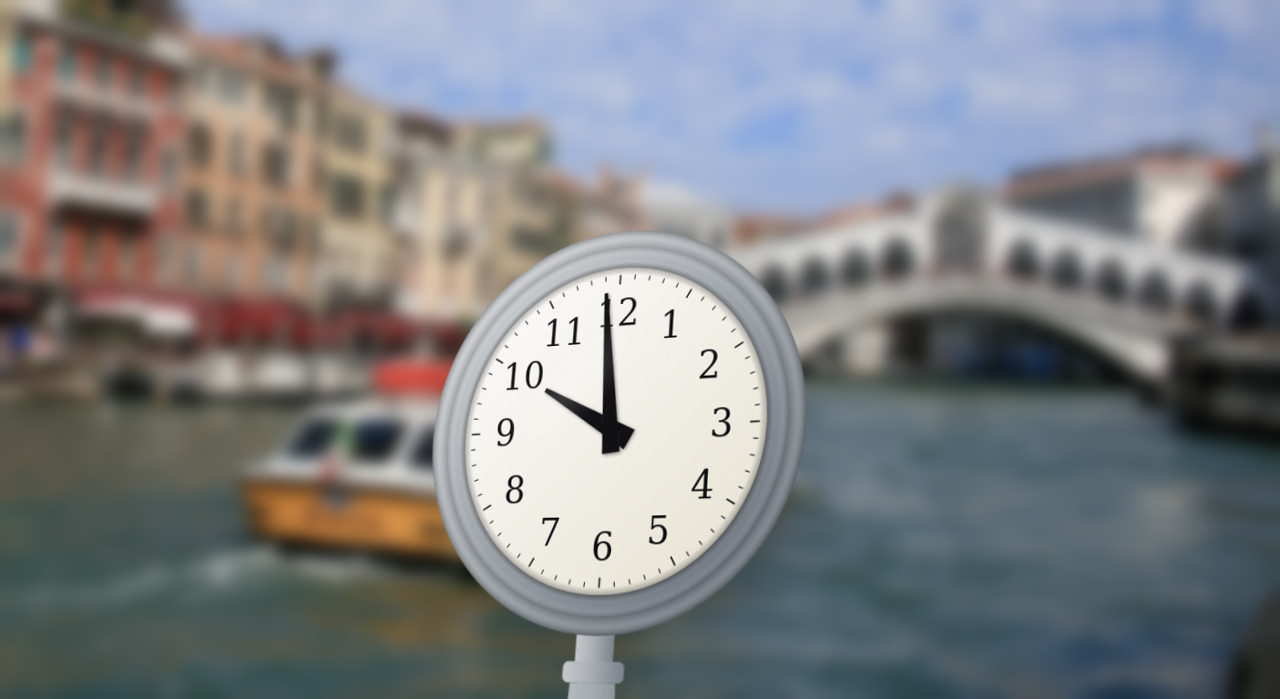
**9:59**
